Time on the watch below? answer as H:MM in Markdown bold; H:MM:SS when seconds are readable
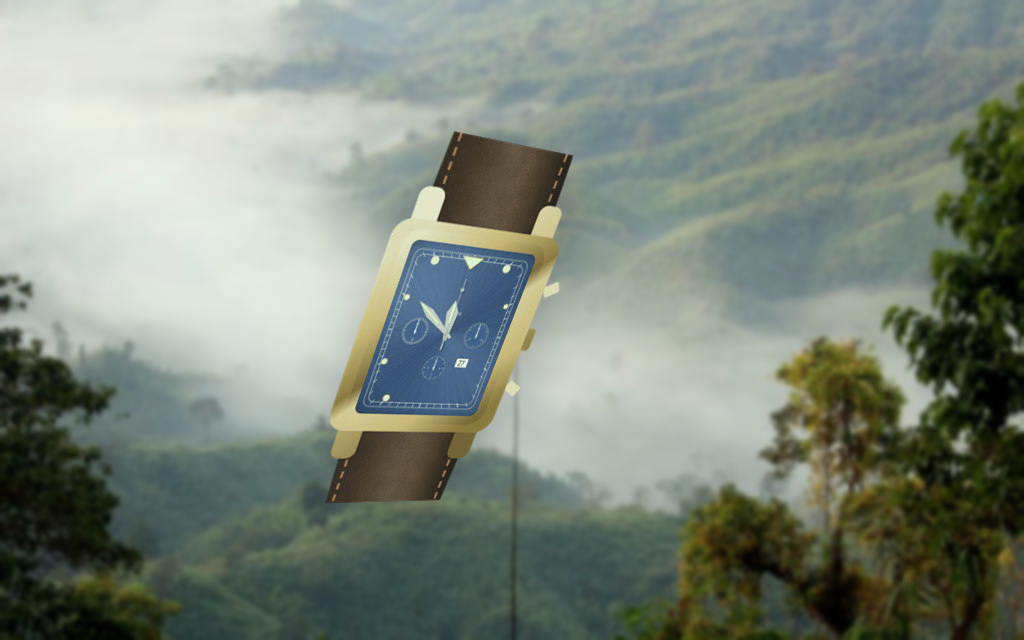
**11:51**
